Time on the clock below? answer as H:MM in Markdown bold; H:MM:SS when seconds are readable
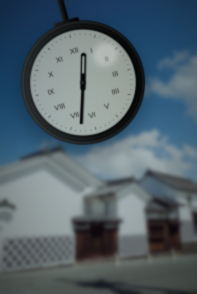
**12:33**
